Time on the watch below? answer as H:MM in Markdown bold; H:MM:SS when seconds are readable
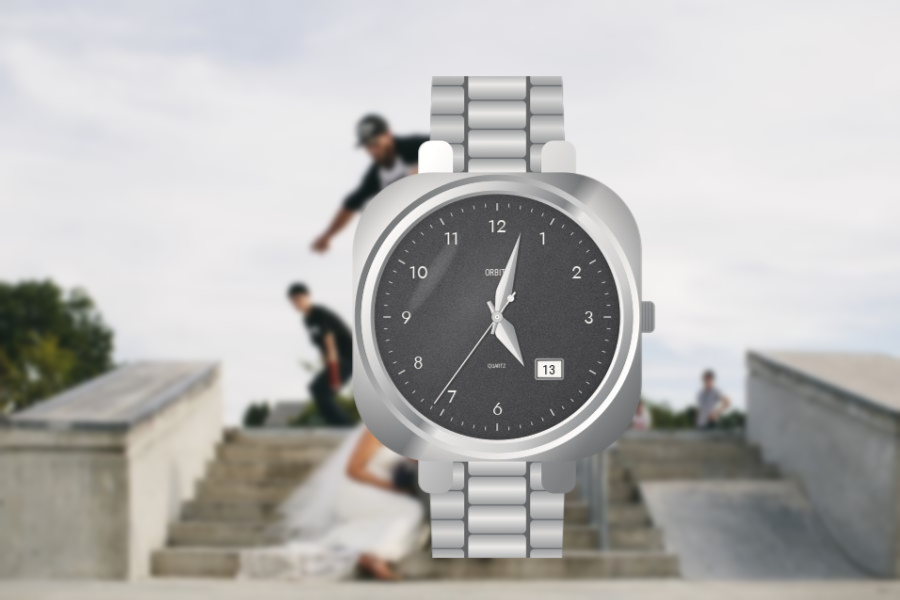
**5:02:36**
